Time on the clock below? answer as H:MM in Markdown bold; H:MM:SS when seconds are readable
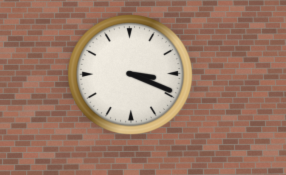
**3:19**
